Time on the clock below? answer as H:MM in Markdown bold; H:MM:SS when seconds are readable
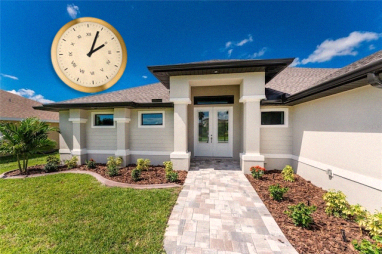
**2:04**
